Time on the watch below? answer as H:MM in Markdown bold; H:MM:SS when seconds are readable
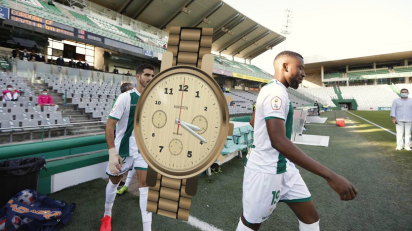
**3:19**
